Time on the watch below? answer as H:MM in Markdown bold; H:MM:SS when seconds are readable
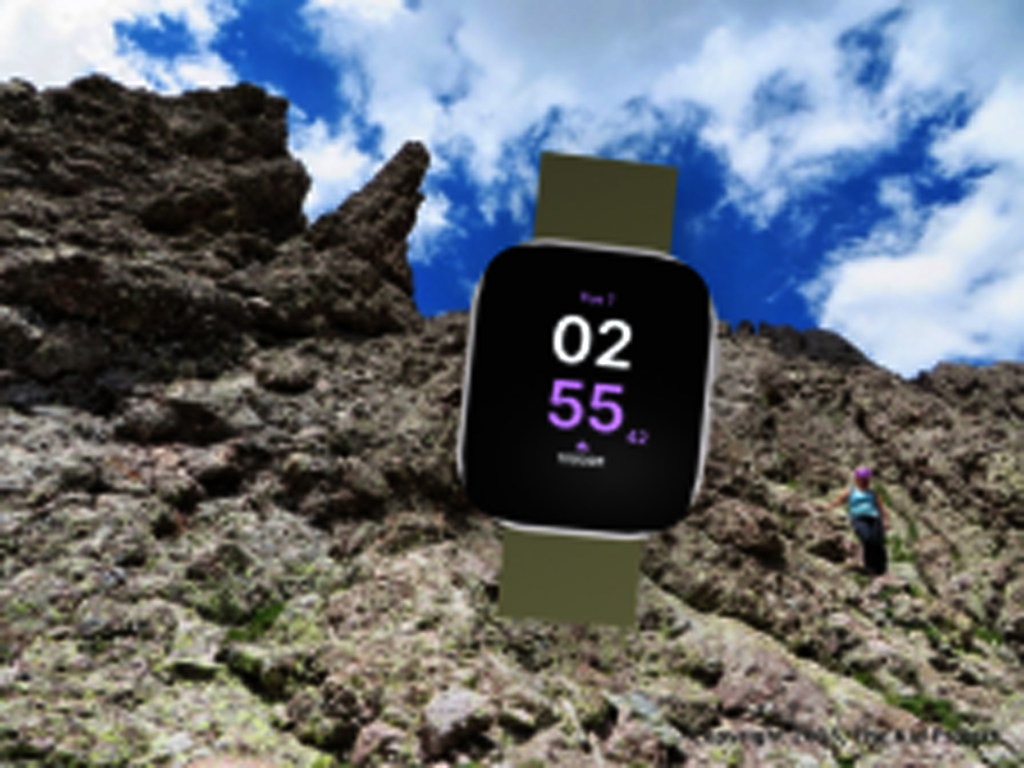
**2:55**
